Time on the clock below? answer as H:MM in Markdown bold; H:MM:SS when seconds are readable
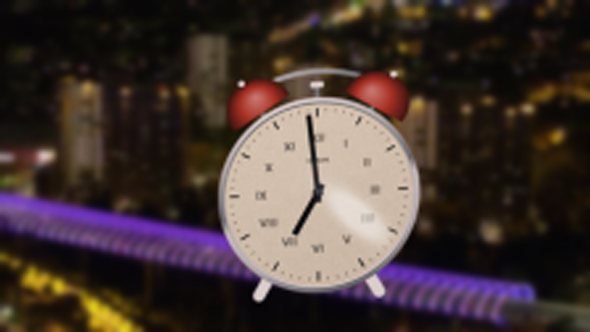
**6:59**
